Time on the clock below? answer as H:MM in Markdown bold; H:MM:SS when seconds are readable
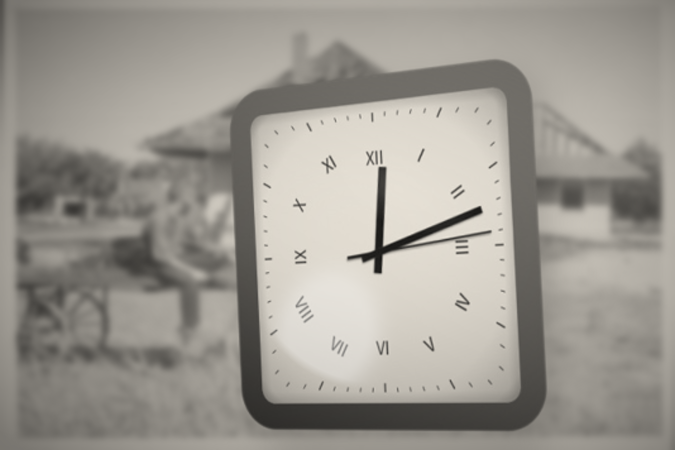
**12:12:14**
